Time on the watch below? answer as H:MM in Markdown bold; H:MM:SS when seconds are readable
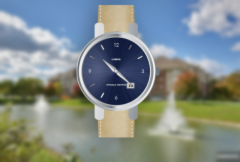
**10:22**
